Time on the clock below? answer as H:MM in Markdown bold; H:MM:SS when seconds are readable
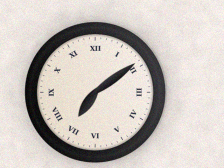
**7:09**
